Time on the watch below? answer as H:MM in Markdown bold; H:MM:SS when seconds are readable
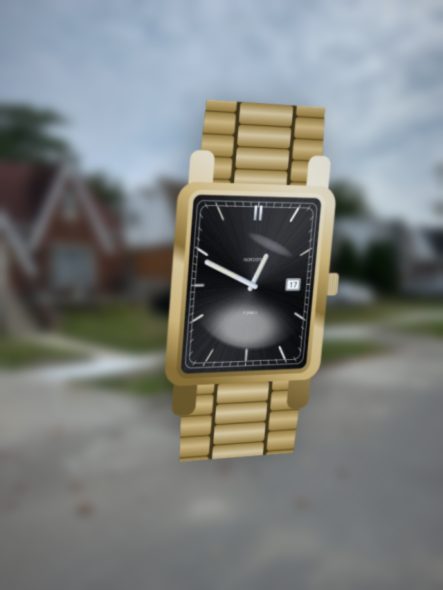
**12:49**
